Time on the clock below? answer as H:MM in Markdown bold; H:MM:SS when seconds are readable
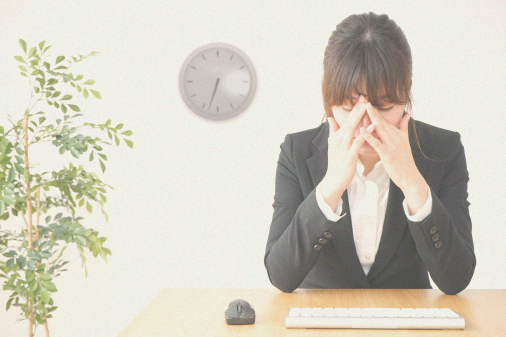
**6:33**
